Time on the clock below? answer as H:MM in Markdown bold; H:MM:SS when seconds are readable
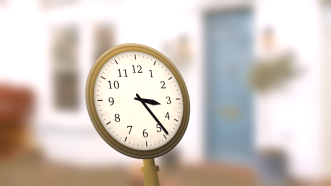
**3:24**
